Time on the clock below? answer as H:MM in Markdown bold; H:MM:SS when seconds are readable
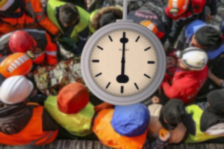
**6:00**
